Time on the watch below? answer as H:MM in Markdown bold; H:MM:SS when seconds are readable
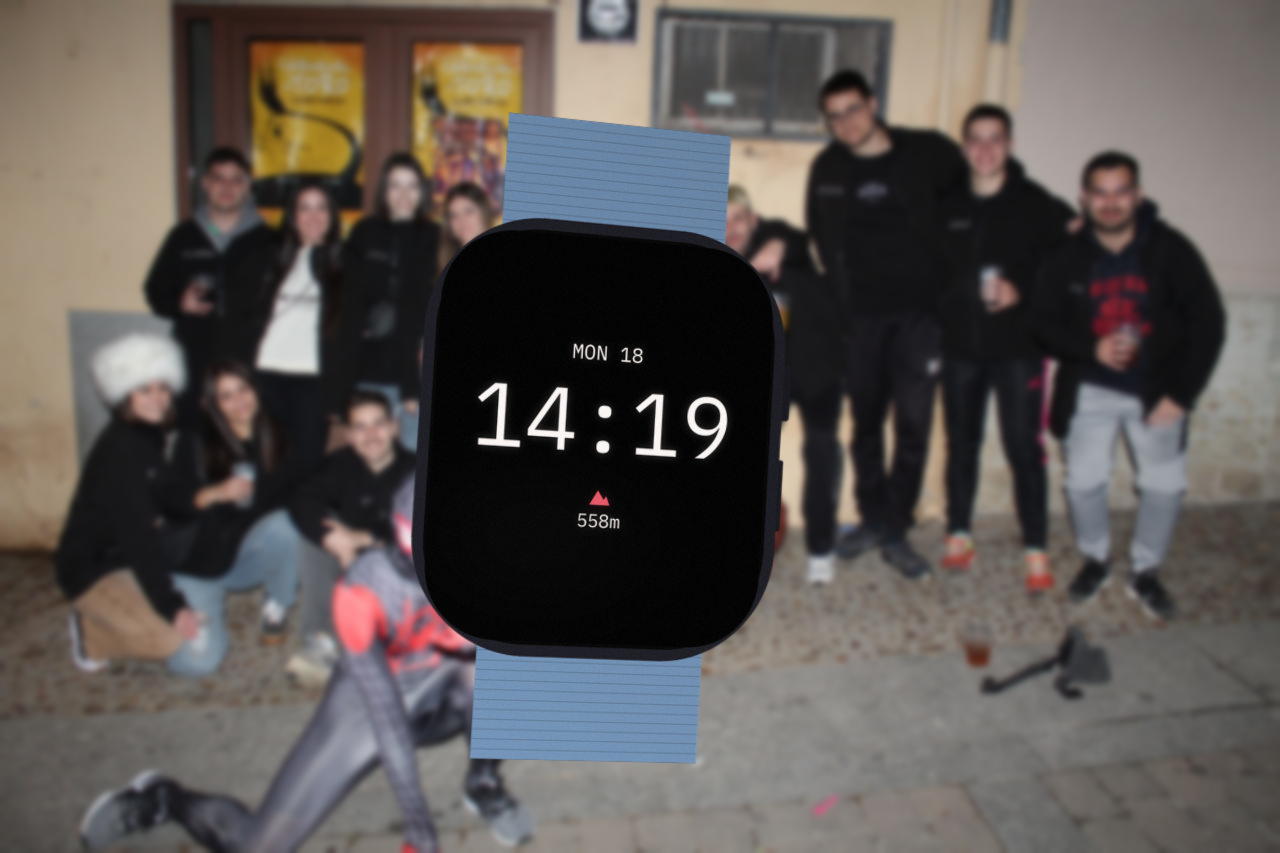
**14:19**
